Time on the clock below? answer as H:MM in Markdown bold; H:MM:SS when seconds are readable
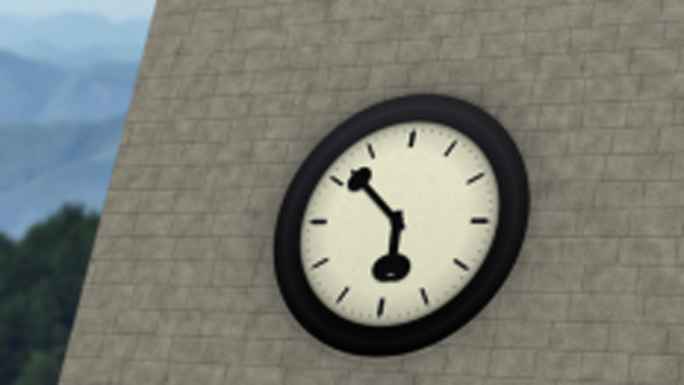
**5:52**
